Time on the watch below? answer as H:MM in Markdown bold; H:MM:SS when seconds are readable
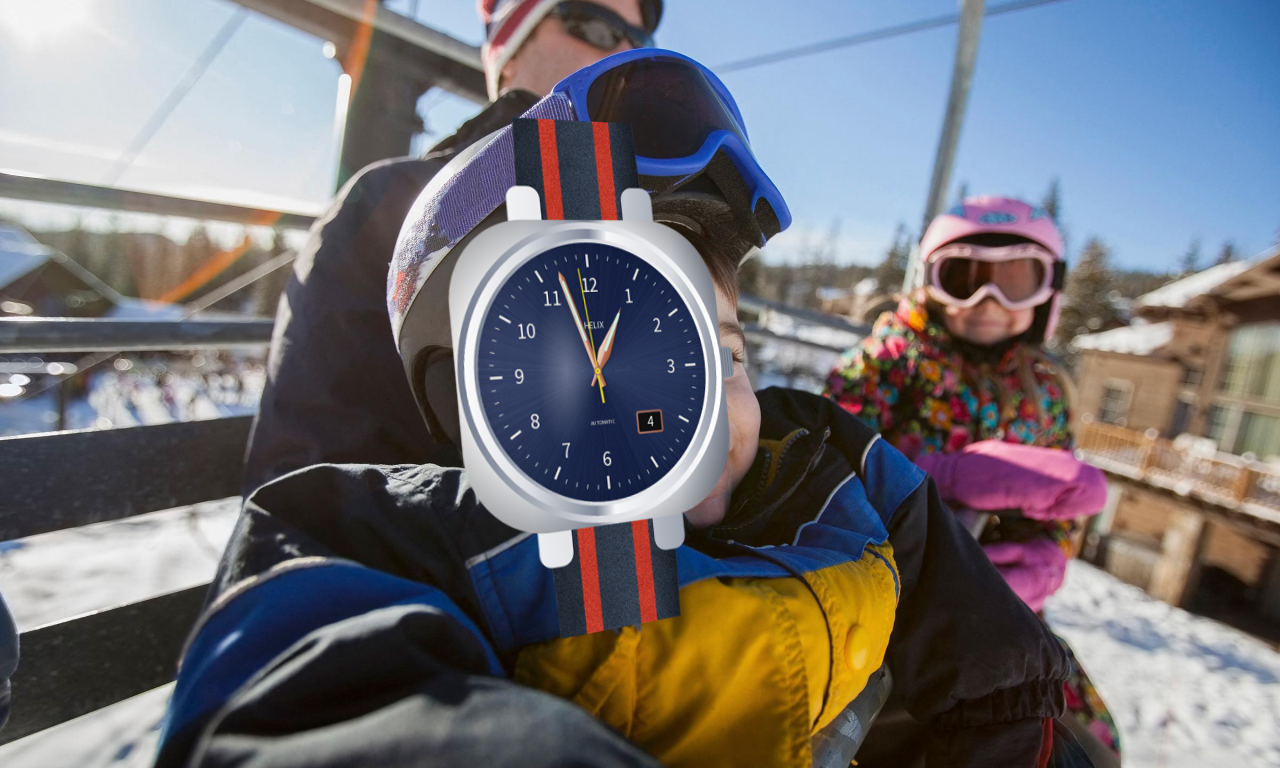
**12:56:59**
